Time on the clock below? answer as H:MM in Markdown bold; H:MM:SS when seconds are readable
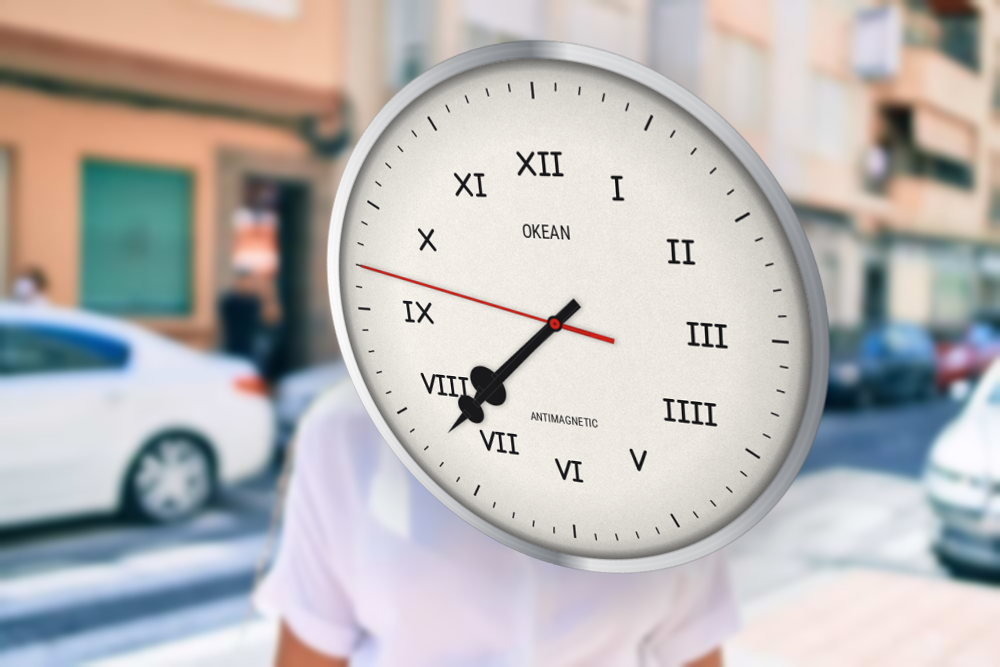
**7:37:47**
